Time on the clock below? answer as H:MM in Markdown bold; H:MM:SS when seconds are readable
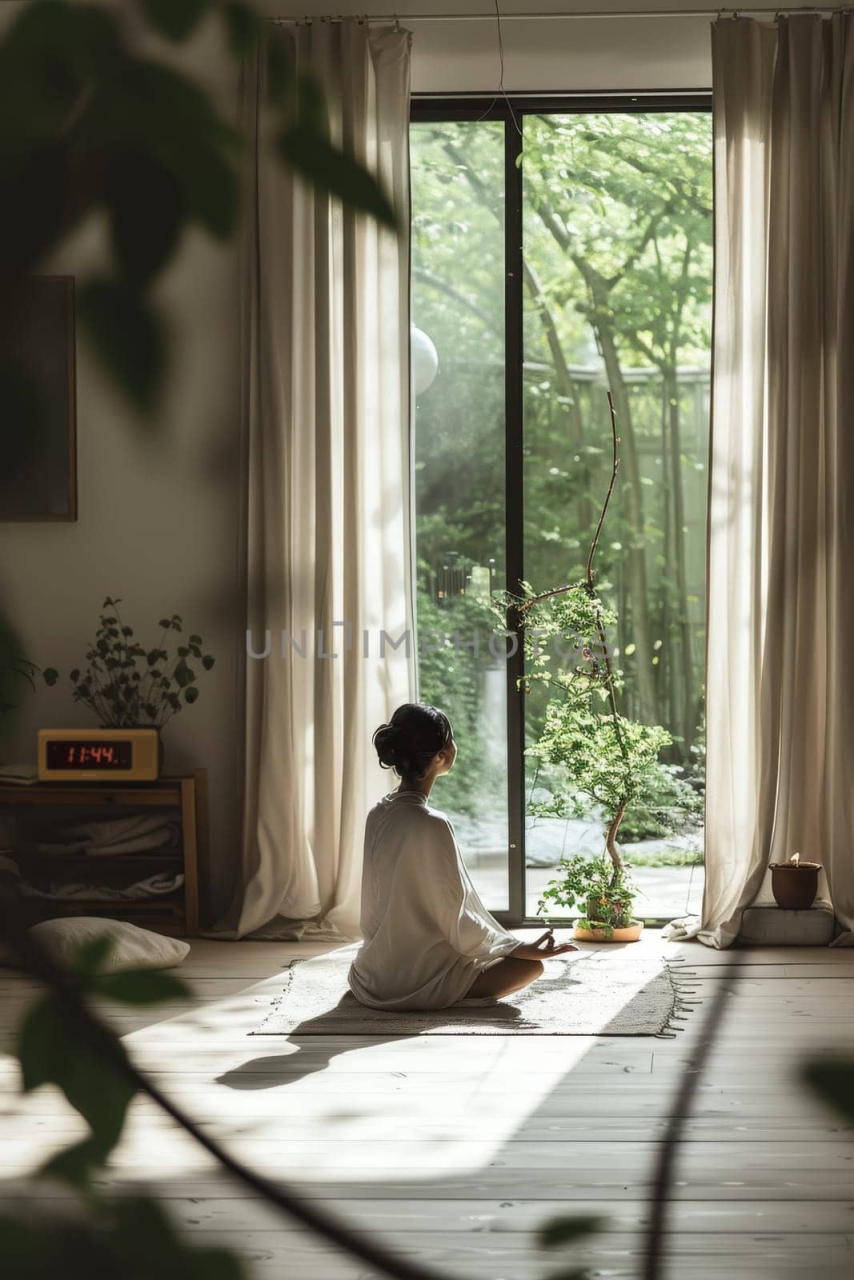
**11:44**
